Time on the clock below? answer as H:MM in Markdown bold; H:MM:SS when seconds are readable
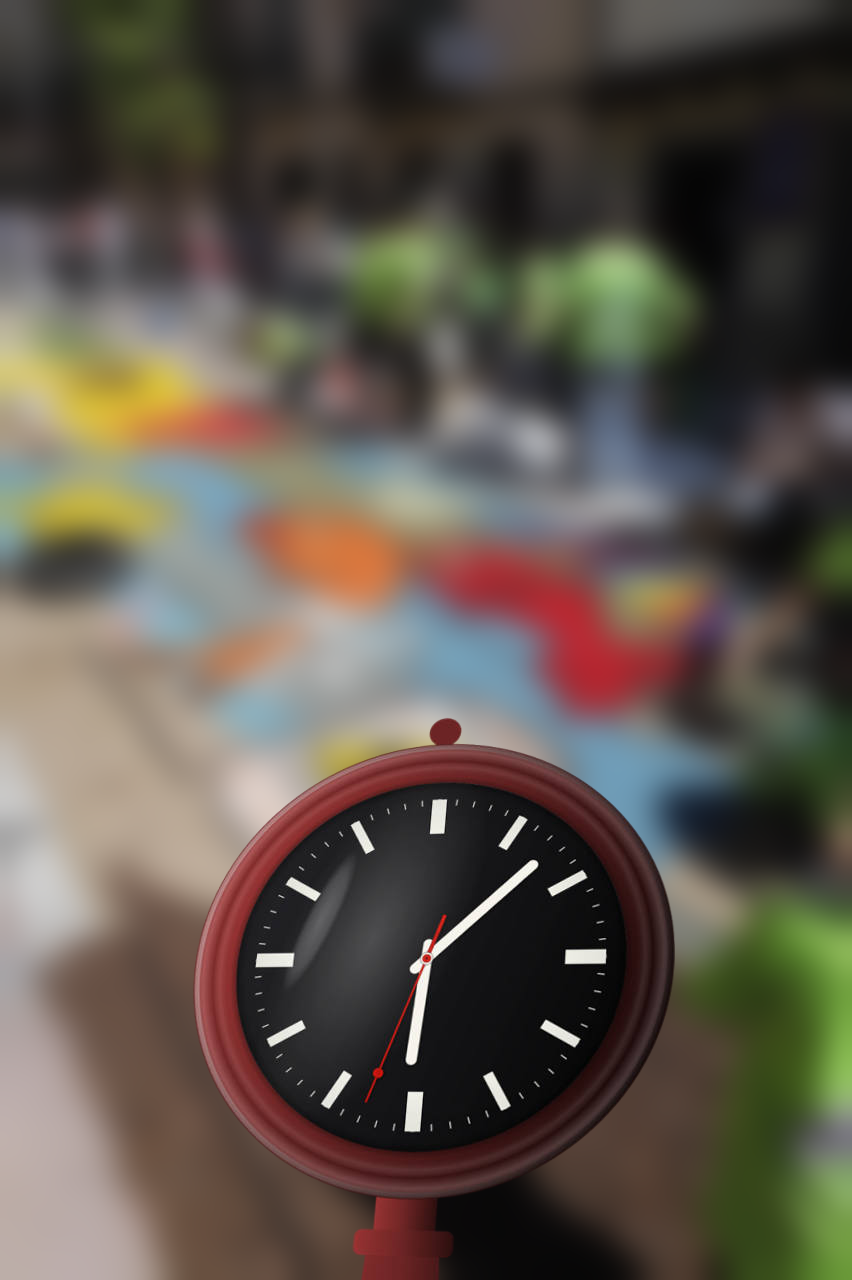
**6:07:33**
